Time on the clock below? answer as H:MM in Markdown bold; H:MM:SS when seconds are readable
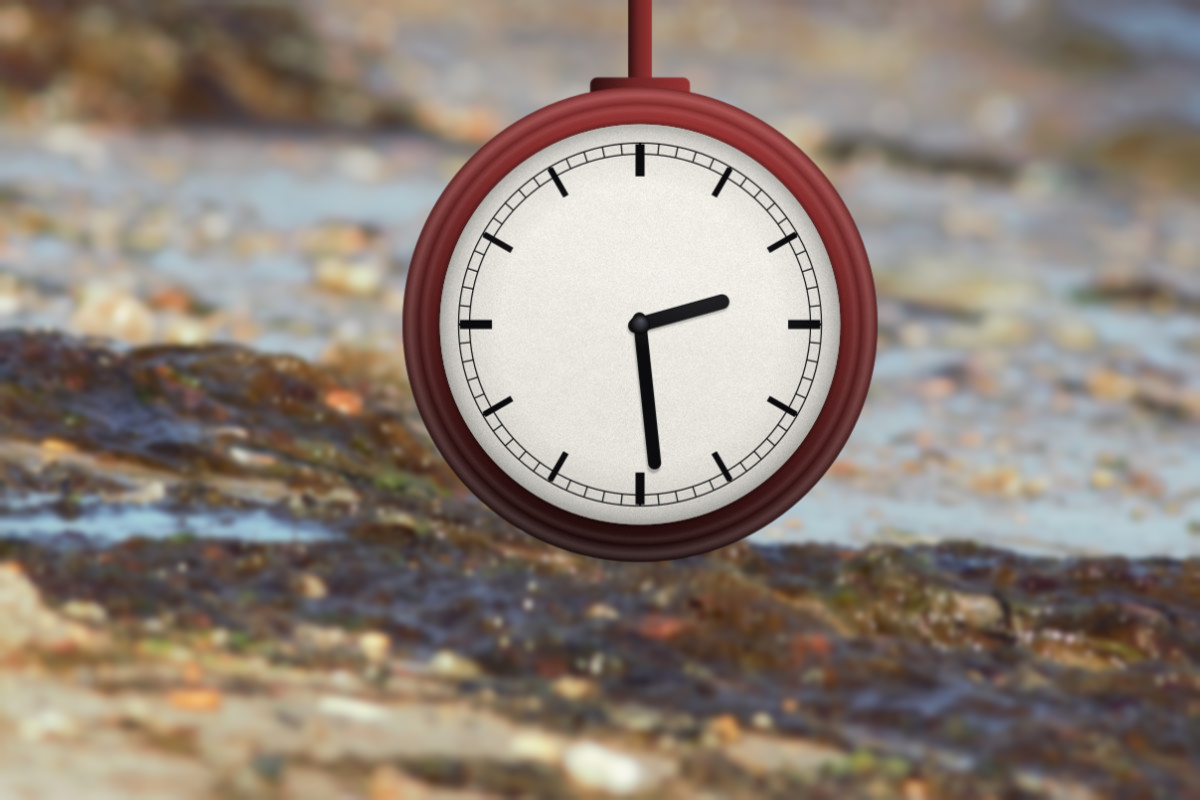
**2:29**
